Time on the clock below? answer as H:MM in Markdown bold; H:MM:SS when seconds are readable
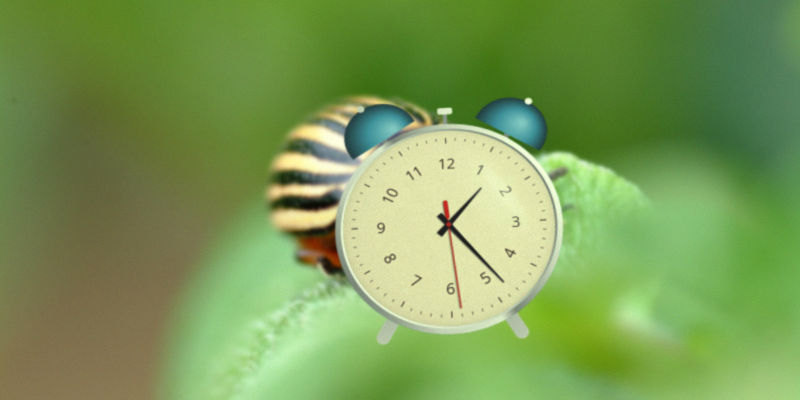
**1:23:29**
